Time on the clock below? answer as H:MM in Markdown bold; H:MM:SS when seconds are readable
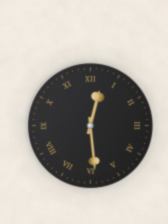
**12:29**
